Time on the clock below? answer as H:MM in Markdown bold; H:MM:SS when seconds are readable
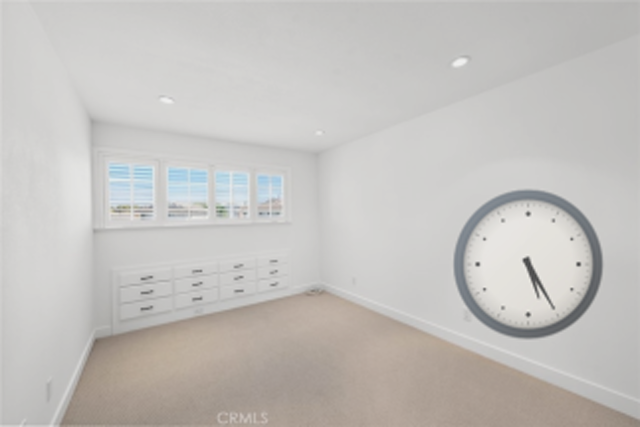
**5:25**
